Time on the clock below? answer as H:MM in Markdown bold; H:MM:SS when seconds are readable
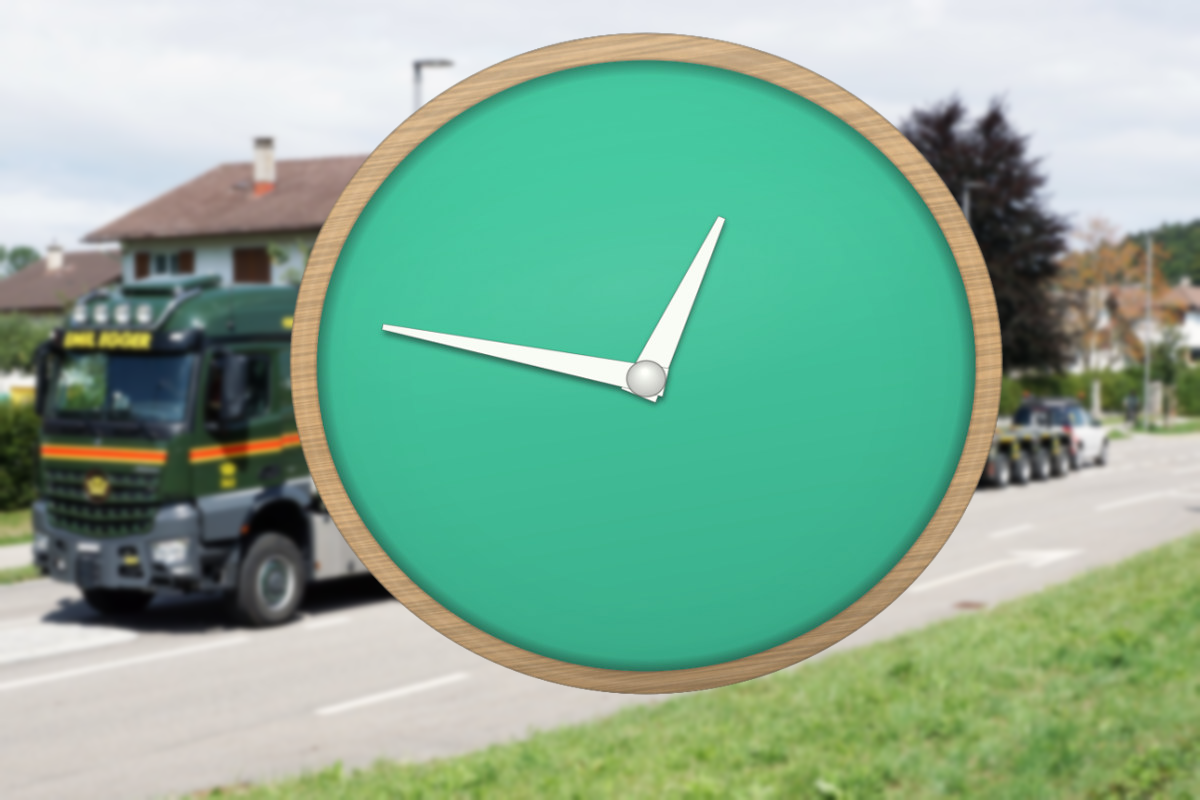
**12:47**
